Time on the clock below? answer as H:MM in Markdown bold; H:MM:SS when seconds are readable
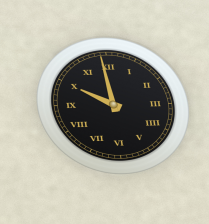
**9:59**
